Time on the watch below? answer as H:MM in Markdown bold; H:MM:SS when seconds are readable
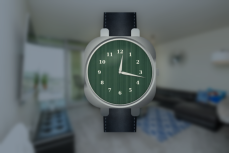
**12:17**
